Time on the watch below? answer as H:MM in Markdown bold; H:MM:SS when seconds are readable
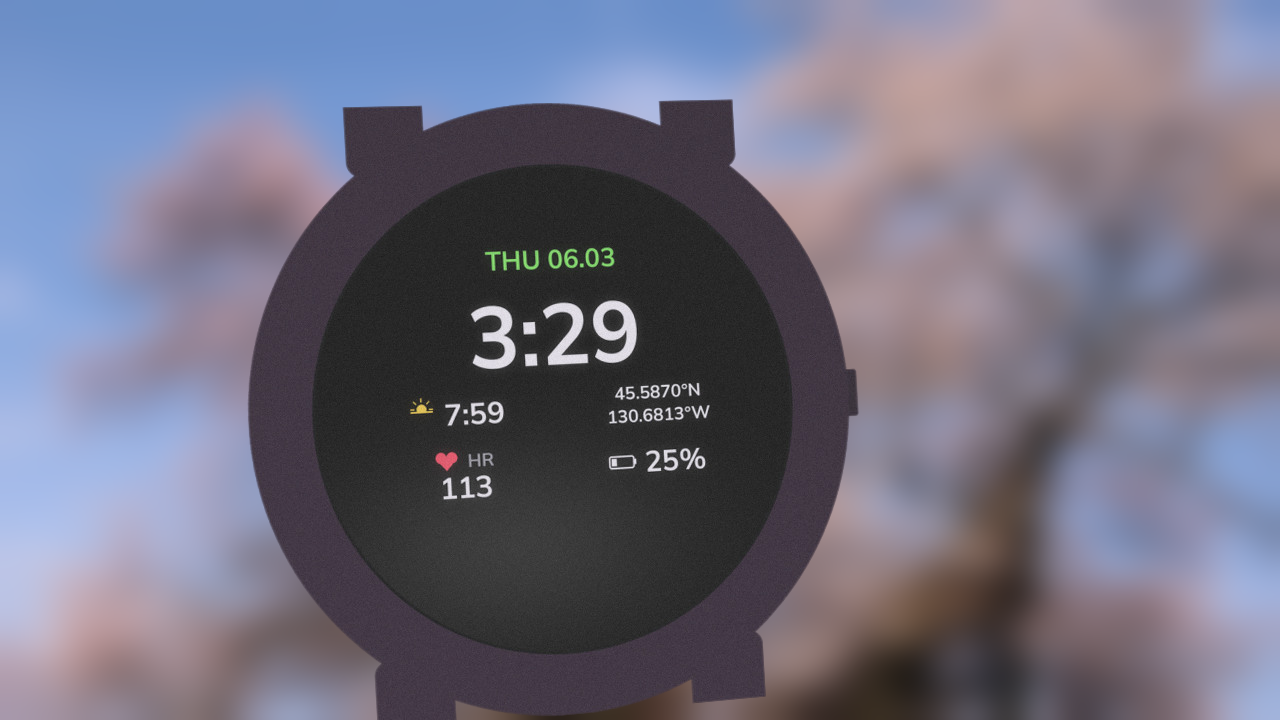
**3:29**
